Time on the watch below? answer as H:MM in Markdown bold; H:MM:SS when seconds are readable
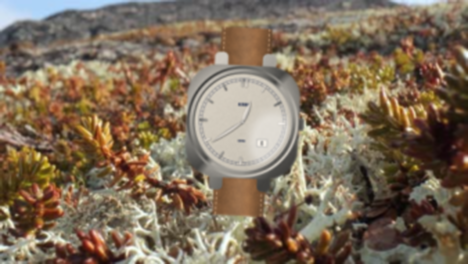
**12:39**
